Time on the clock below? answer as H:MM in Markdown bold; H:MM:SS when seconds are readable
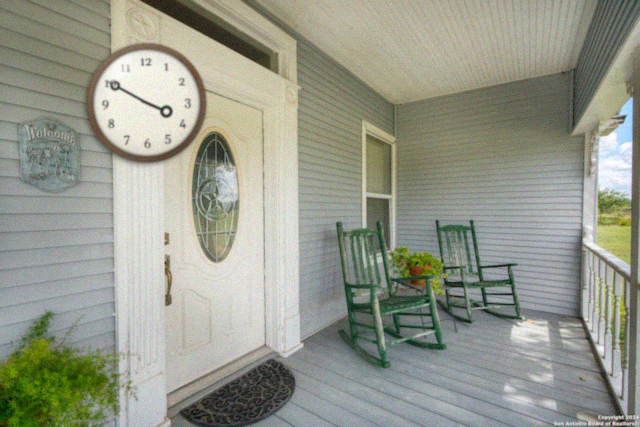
**3:50**
